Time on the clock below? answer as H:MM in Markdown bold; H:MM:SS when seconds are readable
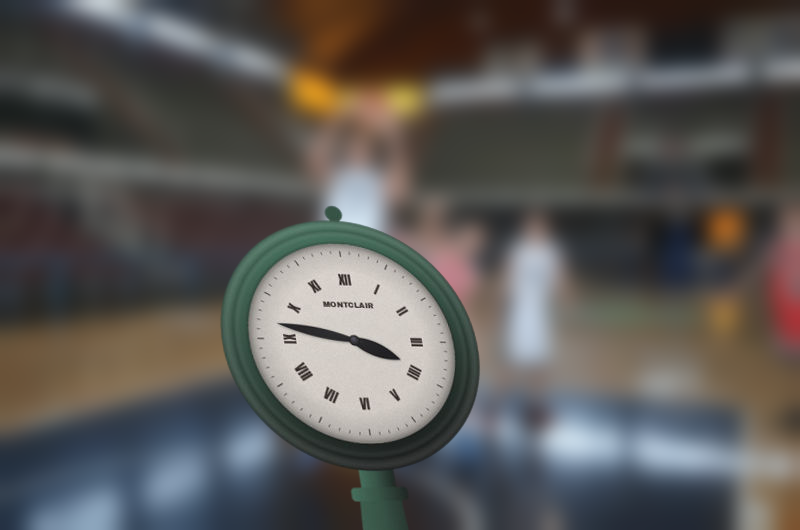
**3:47**
